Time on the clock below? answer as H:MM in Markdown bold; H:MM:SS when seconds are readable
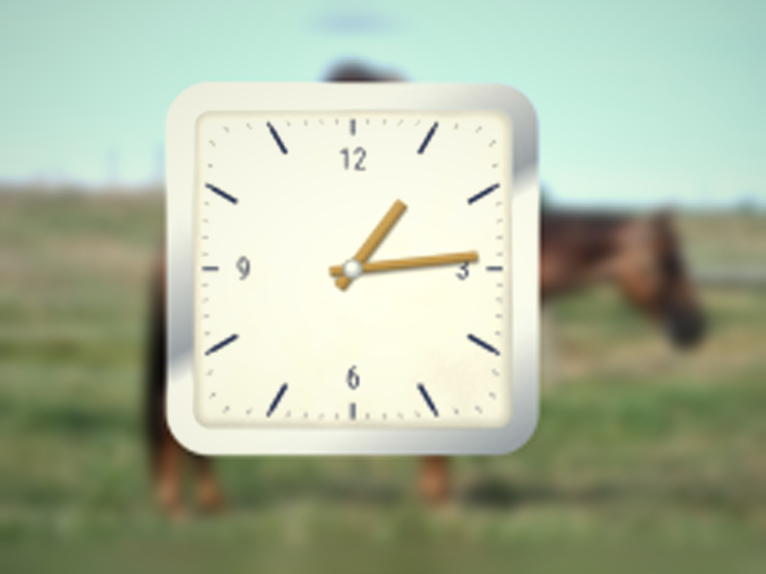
**1:14**
